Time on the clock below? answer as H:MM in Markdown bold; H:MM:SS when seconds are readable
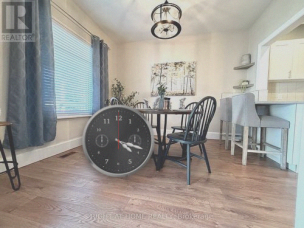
**4:18**
